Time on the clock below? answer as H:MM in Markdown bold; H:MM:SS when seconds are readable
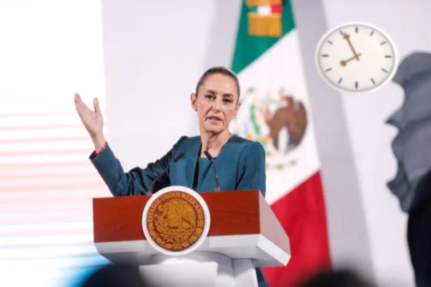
**7:56**
